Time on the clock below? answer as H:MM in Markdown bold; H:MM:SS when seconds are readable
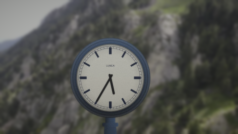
**5:35**
